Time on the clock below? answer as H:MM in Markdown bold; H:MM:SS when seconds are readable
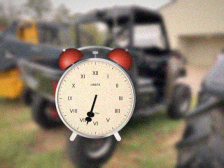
**6:33**
